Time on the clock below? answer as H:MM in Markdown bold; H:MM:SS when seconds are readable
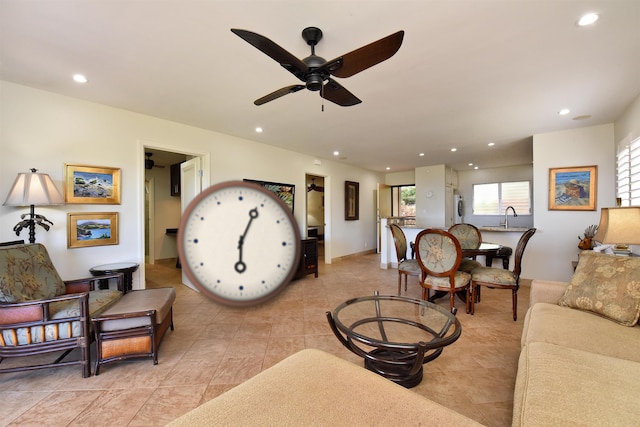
**6:04**
